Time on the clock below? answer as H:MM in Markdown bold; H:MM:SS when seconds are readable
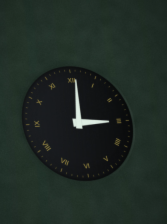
**3:01**
